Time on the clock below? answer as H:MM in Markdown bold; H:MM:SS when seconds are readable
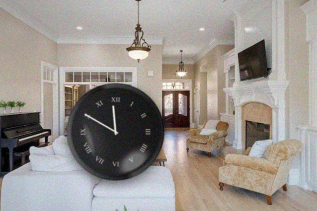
**11:50**
